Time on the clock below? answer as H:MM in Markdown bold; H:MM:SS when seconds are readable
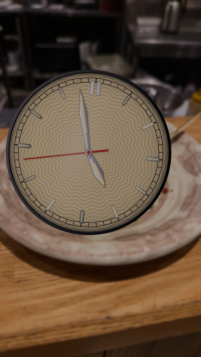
**4:57:43**
